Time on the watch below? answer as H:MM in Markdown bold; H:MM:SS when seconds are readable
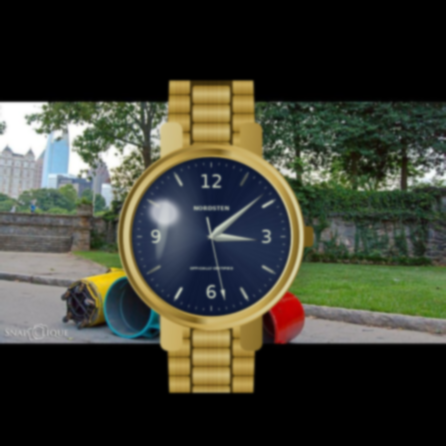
**3:08:28**
